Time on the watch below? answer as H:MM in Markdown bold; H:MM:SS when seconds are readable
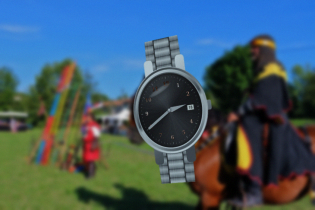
**2:40**
